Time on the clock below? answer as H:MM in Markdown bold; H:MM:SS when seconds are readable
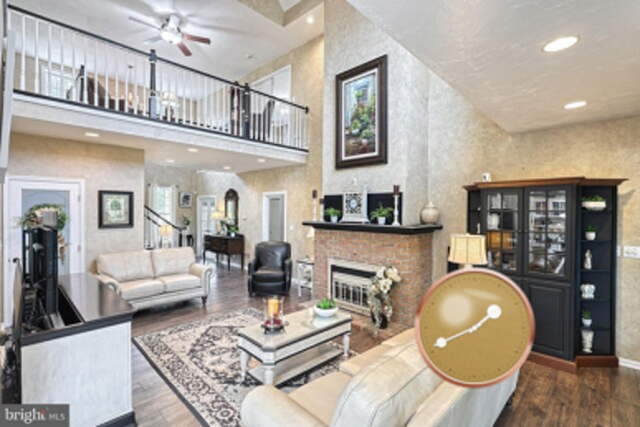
**1:41**
